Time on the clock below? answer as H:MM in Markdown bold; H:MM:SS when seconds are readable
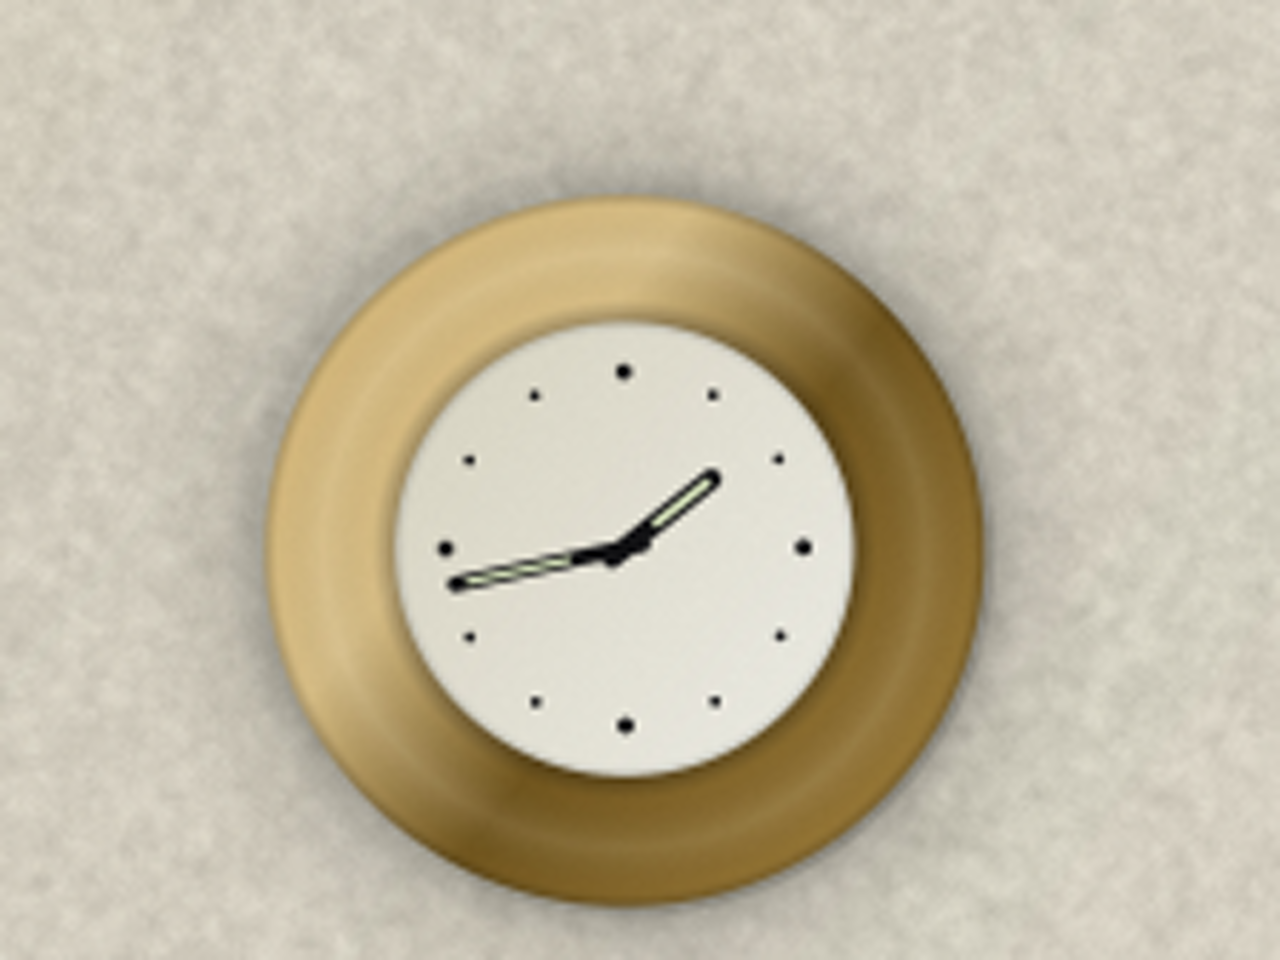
**1:43**
